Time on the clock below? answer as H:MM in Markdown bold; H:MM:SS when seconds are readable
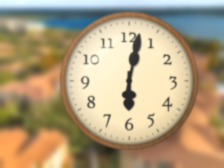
**6:02**
